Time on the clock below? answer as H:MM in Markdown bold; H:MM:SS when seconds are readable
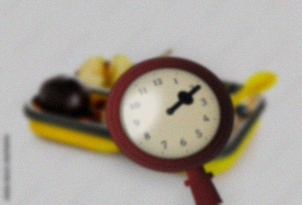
**2:11**
